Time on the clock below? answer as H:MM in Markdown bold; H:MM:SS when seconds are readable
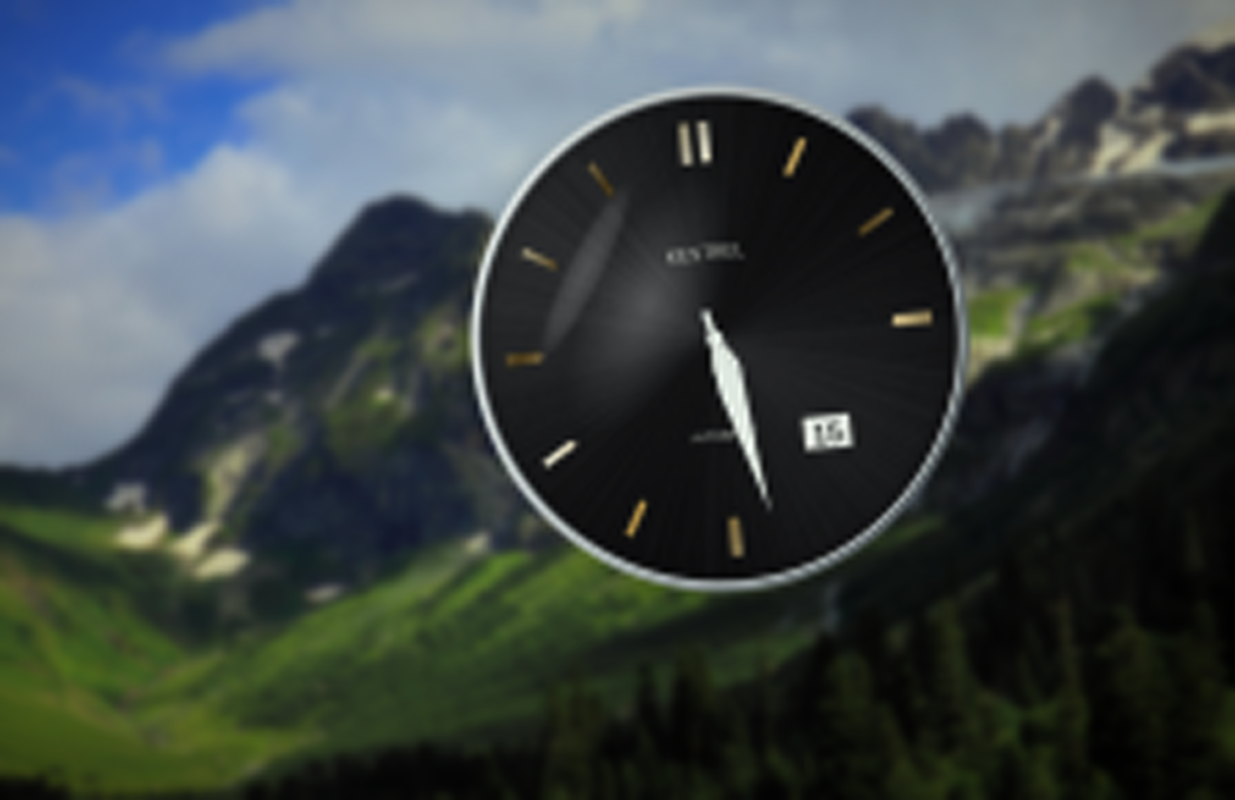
**5:28**
